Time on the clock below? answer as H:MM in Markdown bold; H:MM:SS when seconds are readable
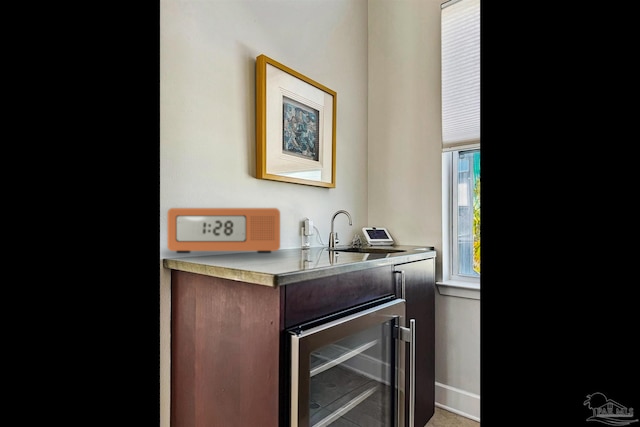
**1:28**
